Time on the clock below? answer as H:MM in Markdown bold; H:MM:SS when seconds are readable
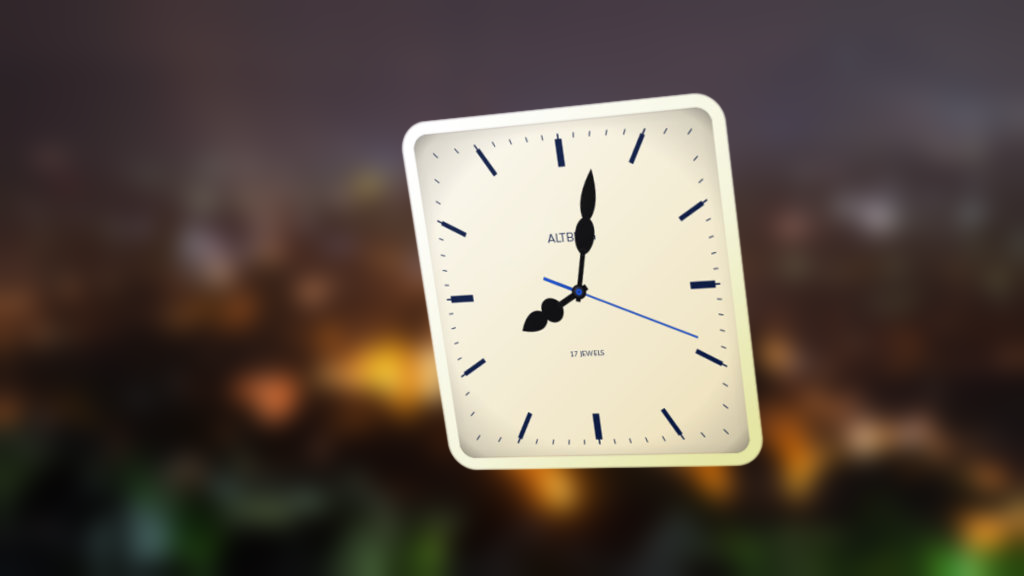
**8:02:19**
